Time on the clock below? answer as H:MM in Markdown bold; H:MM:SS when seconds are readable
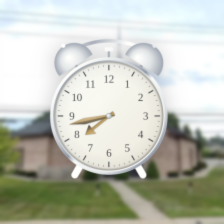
**7:43**
